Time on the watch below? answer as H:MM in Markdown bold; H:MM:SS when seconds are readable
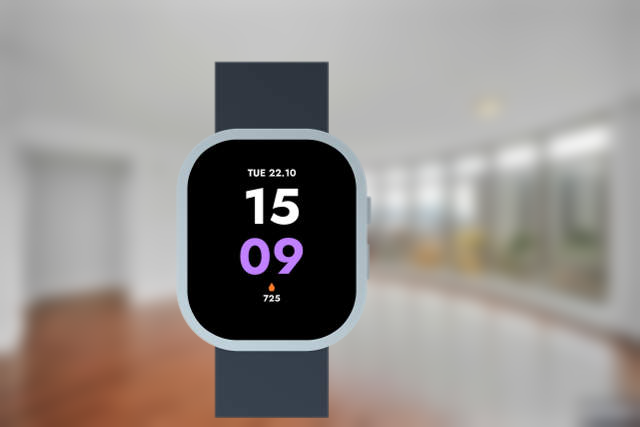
**15:09**
